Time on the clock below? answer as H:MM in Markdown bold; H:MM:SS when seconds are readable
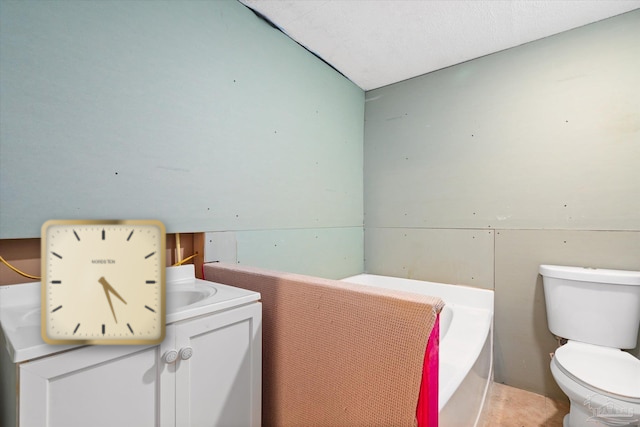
**4:27**
